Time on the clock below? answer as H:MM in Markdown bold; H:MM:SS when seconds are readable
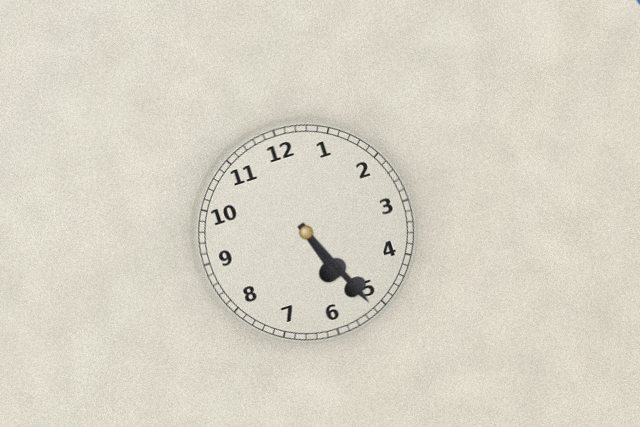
**5:26**
